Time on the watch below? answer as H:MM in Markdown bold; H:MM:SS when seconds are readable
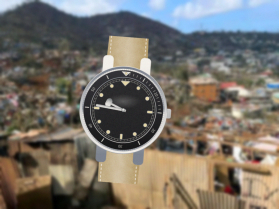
**9:46**
